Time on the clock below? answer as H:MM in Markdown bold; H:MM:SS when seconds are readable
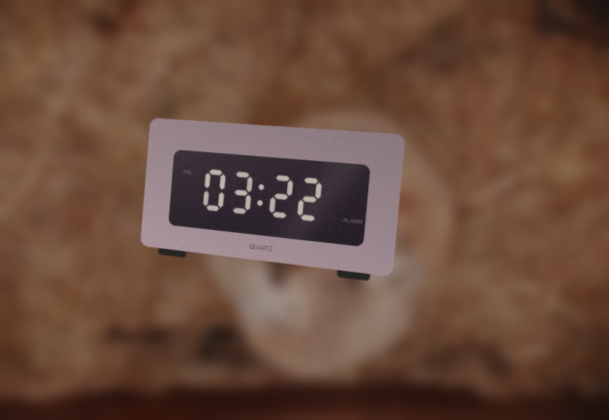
**3:22**
